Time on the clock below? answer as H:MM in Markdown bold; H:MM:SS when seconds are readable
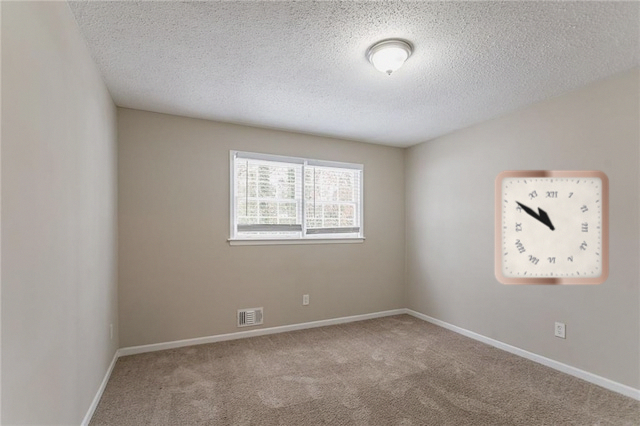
**10:51**
